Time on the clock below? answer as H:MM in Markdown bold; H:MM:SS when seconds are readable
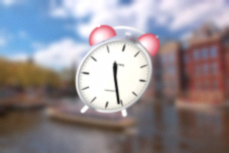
**11:26**
